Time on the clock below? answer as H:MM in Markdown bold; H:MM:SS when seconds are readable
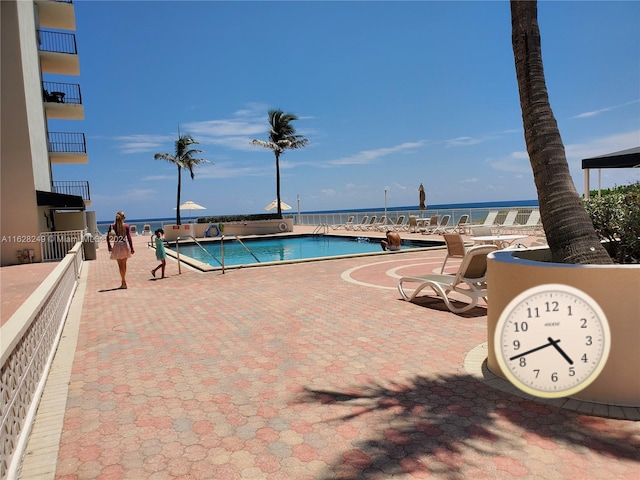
**4:42**
